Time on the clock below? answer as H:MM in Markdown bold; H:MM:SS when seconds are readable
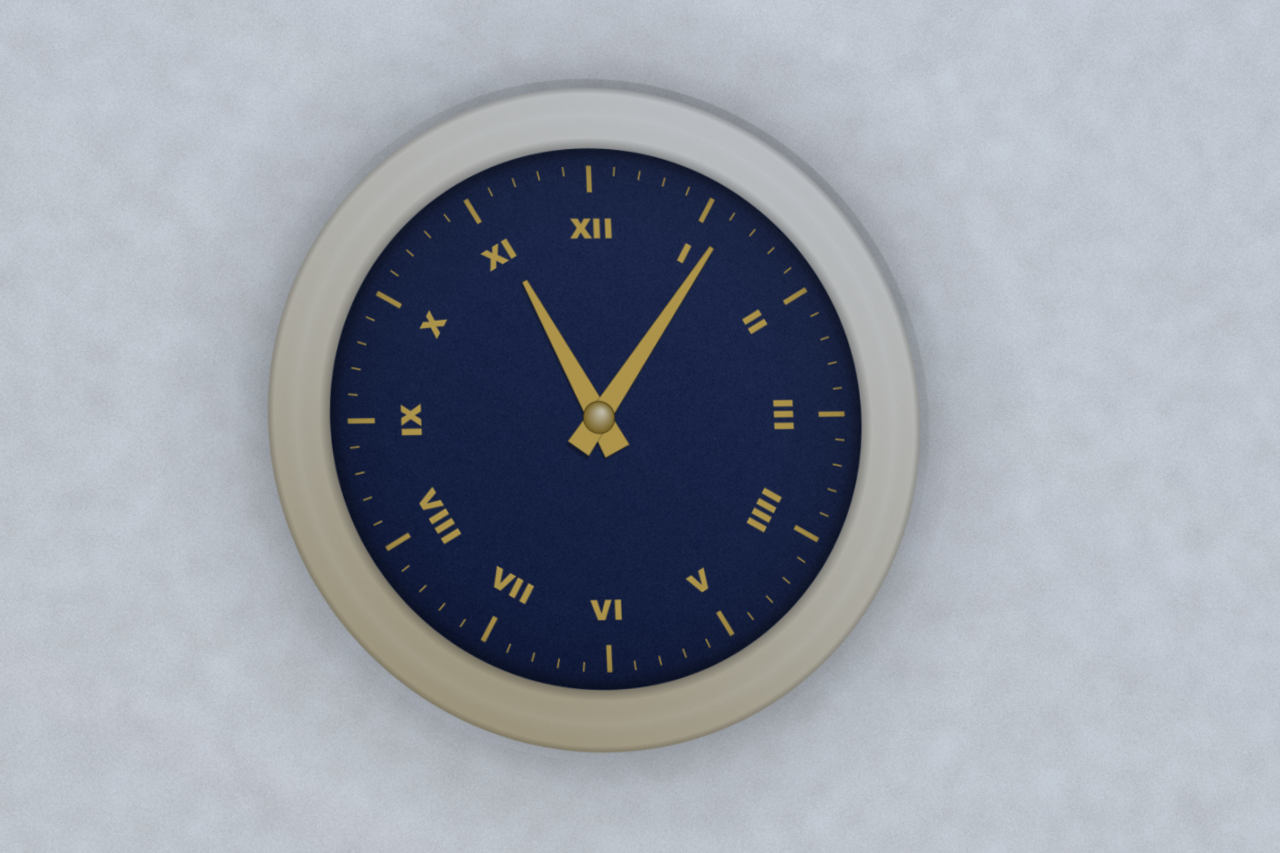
**11:06**
